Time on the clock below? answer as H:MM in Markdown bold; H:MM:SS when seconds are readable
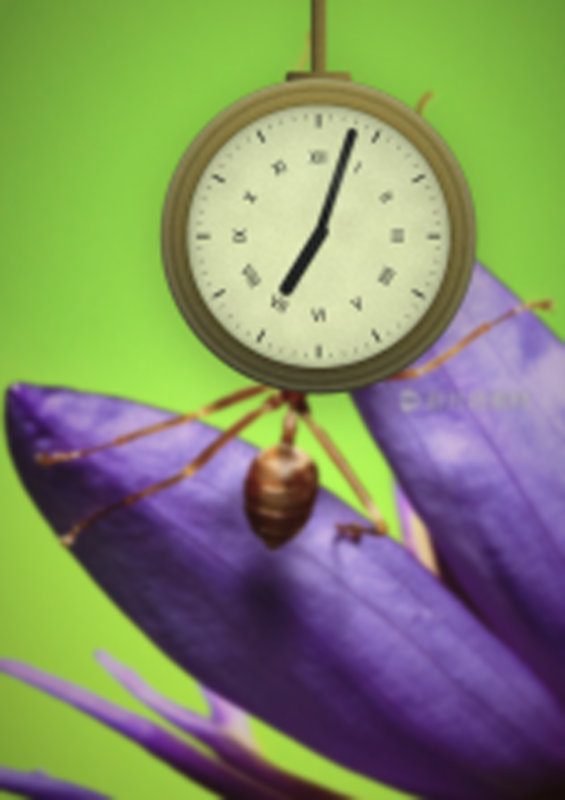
**7:03**
